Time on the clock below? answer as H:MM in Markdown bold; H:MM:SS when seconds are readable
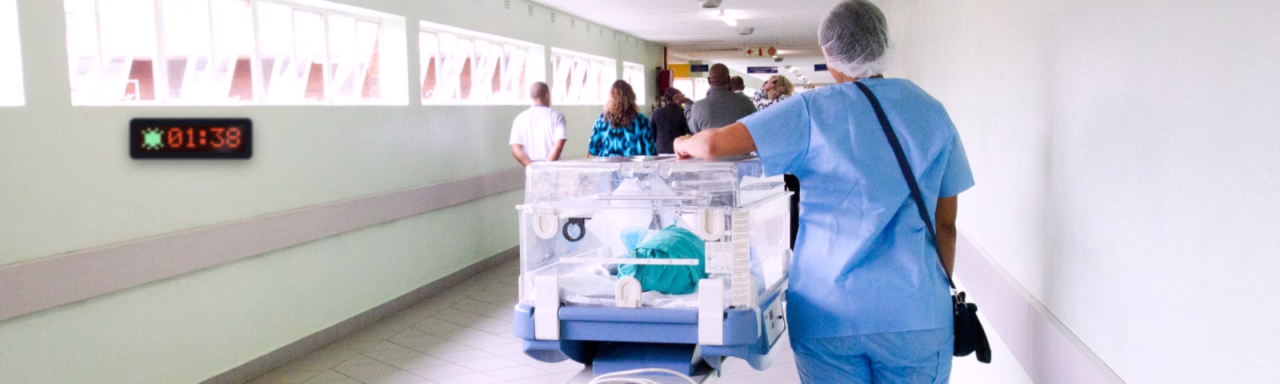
**1:38**
